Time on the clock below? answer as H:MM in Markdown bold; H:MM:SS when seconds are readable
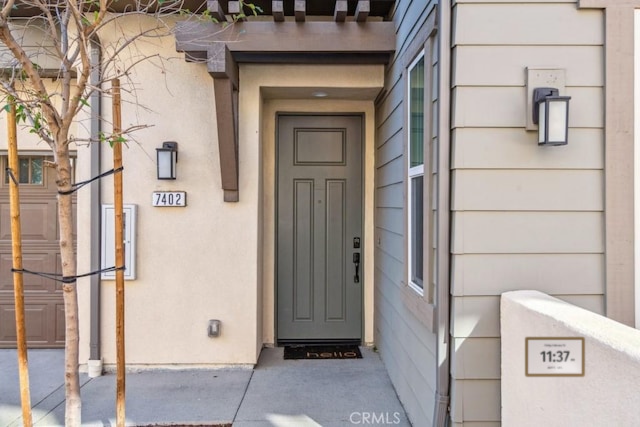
**11:37**
